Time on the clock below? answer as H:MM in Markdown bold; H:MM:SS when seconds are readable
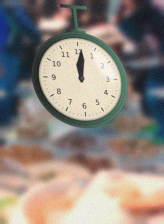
**12:01**
